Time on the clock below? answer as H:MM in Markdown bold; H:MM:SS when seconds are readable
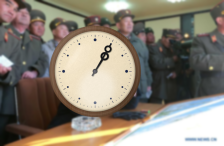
**1:05**
